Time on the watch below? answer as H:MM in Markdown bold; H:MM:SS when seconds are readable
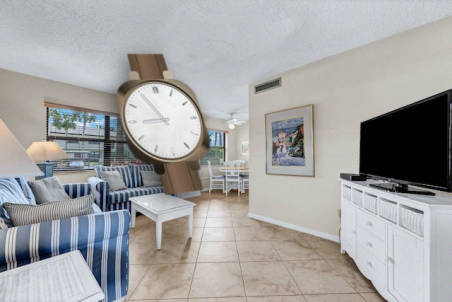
**8:55**
